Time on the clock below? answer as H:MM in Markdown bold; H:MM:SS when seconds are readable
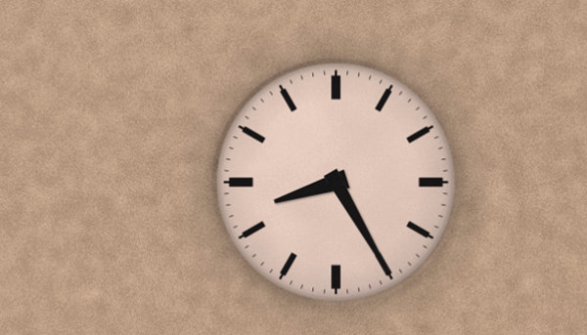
**8:25**
